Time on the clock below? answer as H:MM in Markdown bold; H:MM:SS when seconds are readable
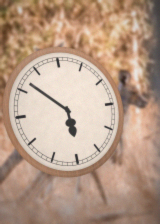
**5:52**
